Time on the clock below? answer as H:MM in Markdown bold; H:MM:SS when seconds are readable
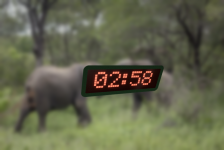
**2:58**
